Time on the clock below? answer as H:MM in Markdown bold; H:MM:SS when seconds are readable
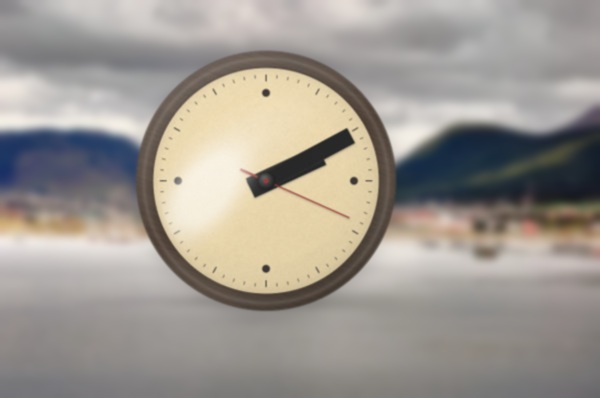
**2:10:19**
